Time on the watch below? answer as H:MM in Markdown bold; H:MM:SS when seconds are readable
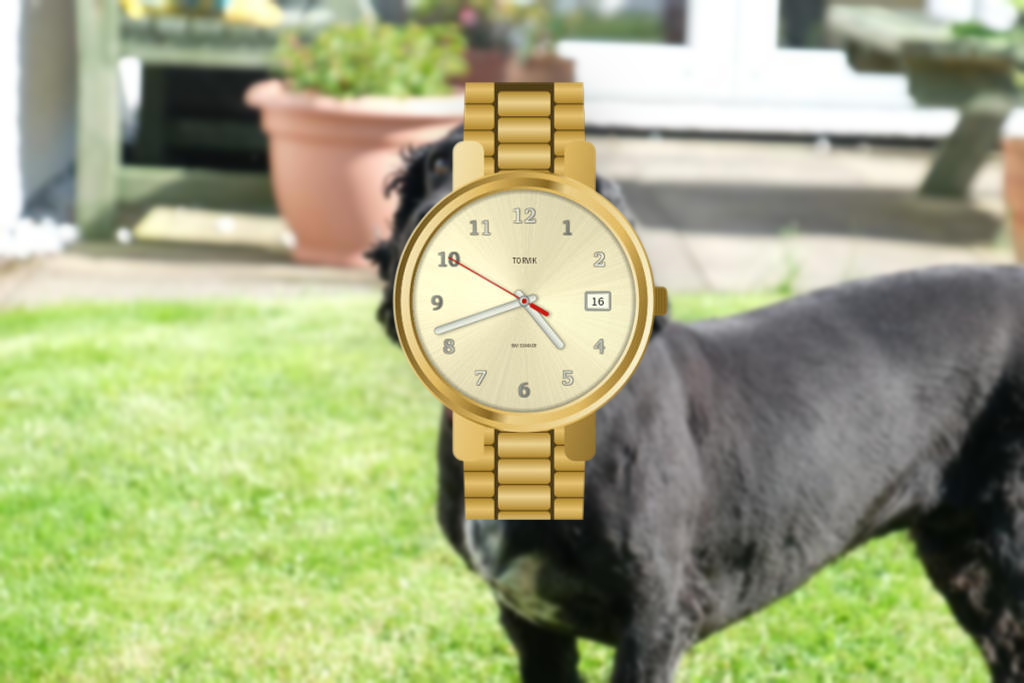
**4:41:50**
